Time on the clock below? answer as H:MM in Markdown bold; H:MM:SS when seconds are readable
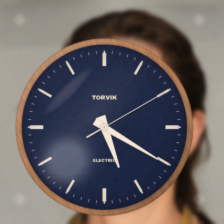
**5:20:10**
